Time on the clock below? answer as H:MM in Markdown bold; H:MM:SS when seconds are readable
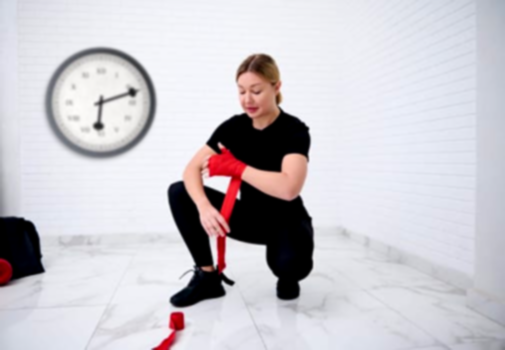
**6:12**
